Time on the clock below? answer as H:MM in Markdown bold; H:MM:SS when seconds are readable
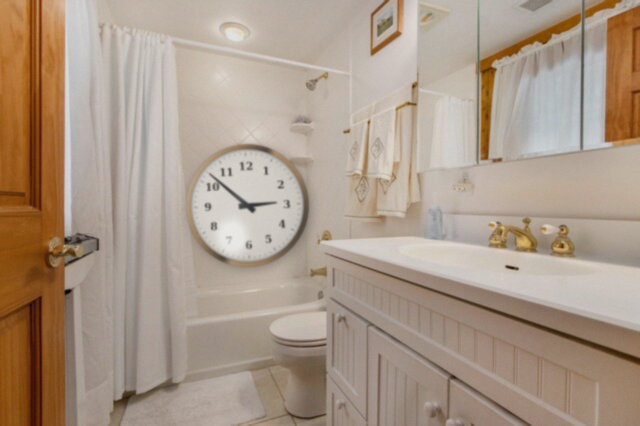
**2:52**
